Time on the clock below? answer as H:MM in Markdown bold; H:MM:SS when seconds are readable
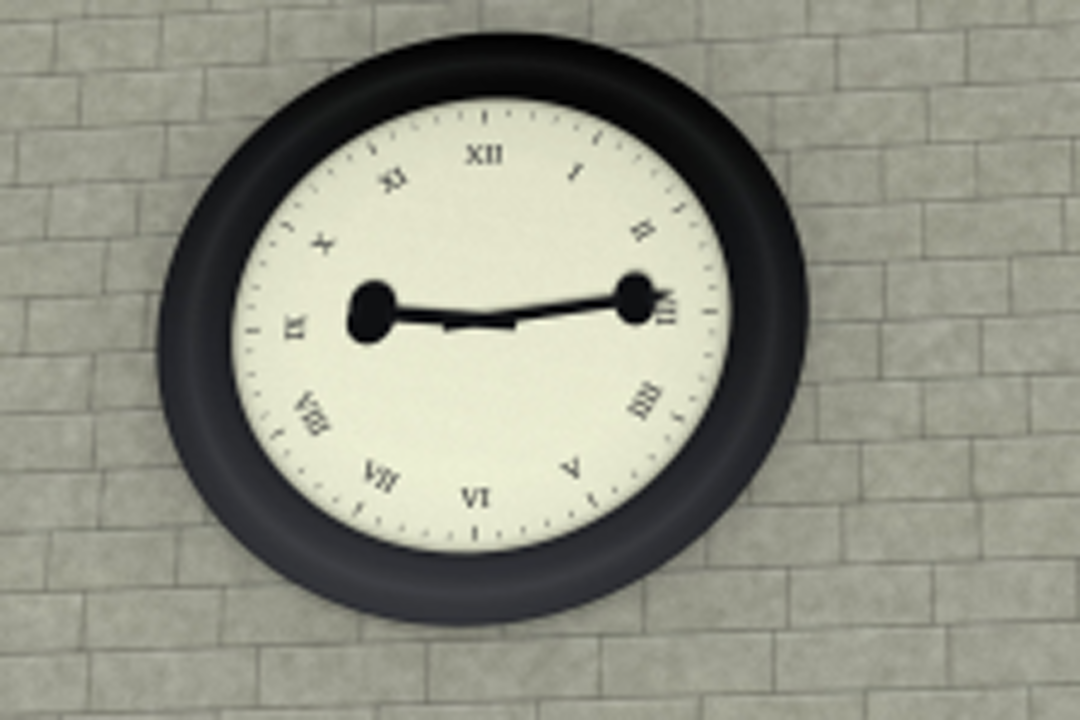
**9:14**
